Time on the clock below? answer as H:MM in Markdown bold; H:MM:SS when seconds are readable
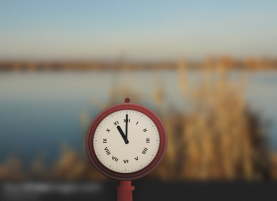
**11:00**
